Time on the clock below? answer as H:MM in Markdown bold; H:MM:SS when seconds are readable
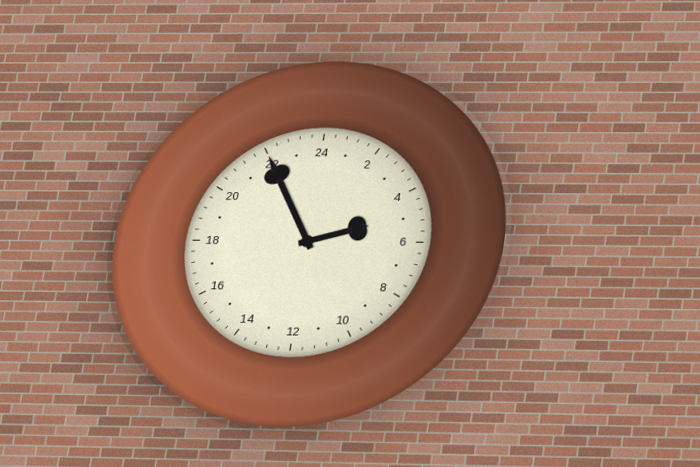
**4:55**
